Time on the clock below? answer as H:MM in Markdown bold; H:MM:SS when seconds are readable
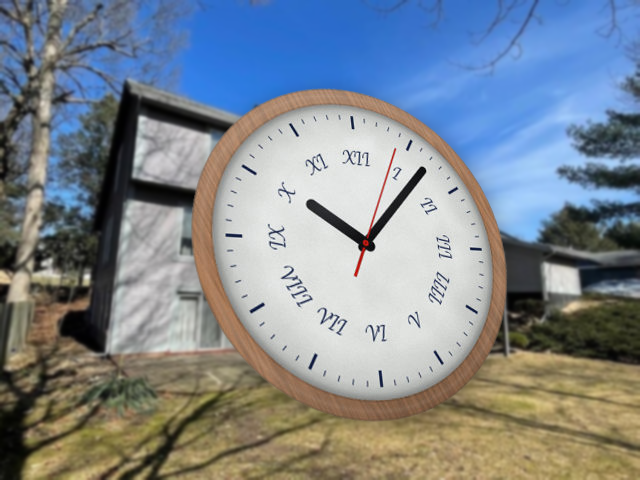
**10:07:04**
